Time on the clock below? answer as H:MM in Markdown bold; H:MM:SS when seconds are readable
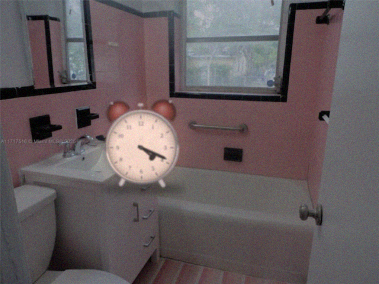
**4:19**
